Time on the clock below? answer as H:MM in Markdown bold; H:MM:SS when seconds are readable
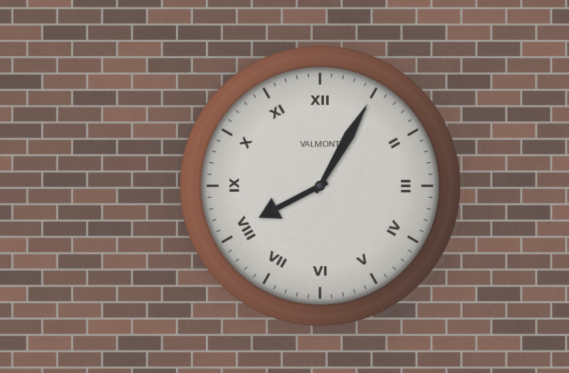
**8:05**
